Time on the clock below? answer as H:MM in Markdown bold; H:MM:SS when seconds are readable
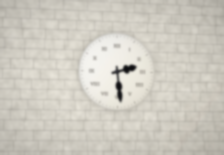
**2:29**
